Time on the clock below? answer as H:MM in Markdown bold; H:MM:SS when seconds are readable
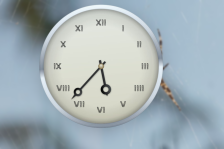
**5:37**
